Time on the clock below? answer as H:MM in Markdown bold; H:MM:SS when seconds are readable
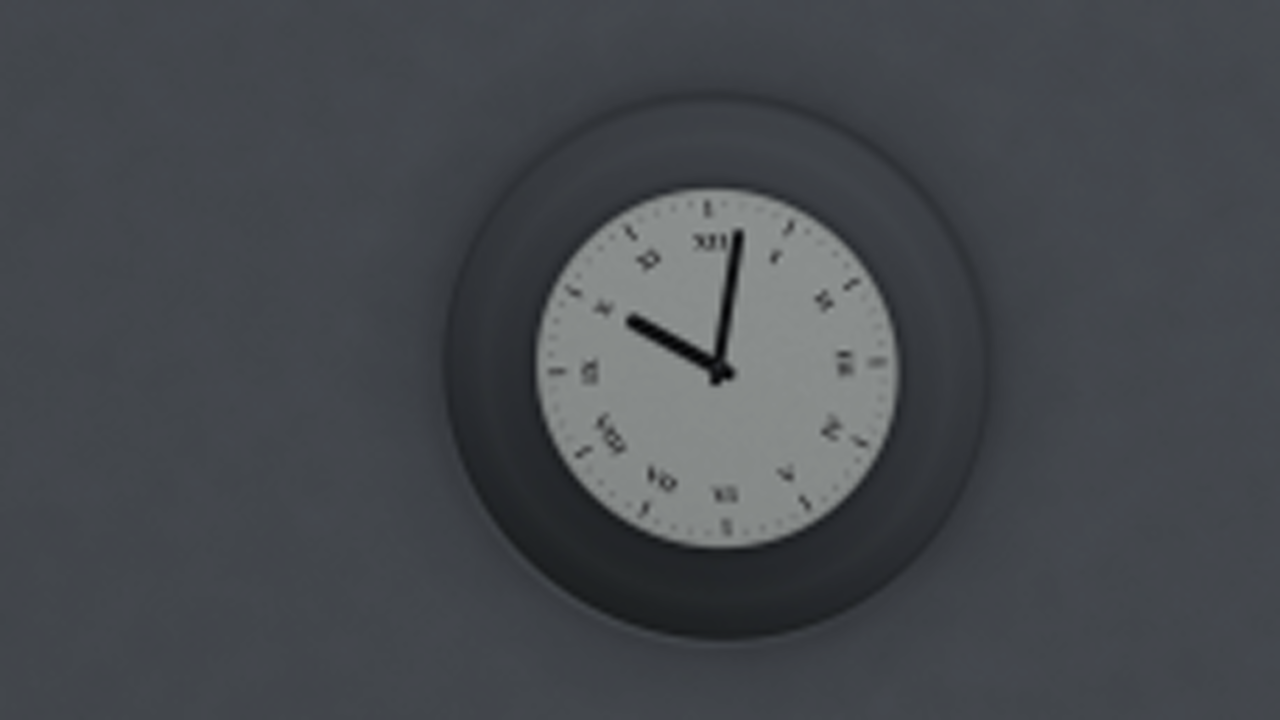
**10:02**
